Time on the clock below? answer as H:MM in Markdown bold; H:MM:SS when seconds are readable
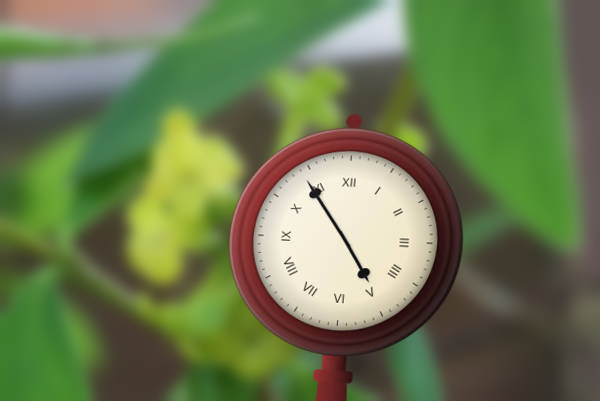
**4:54**
